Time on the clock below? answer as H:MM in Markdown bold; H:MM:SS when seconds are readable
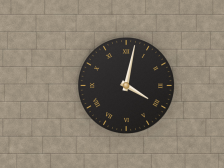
**4:02**
